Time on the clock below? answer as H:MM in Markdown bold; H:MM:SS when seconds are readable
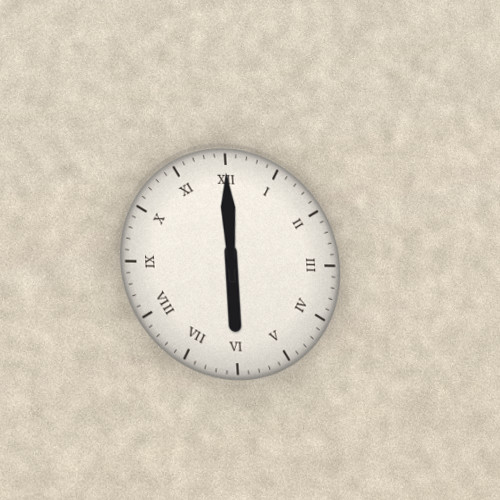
**6:00**
